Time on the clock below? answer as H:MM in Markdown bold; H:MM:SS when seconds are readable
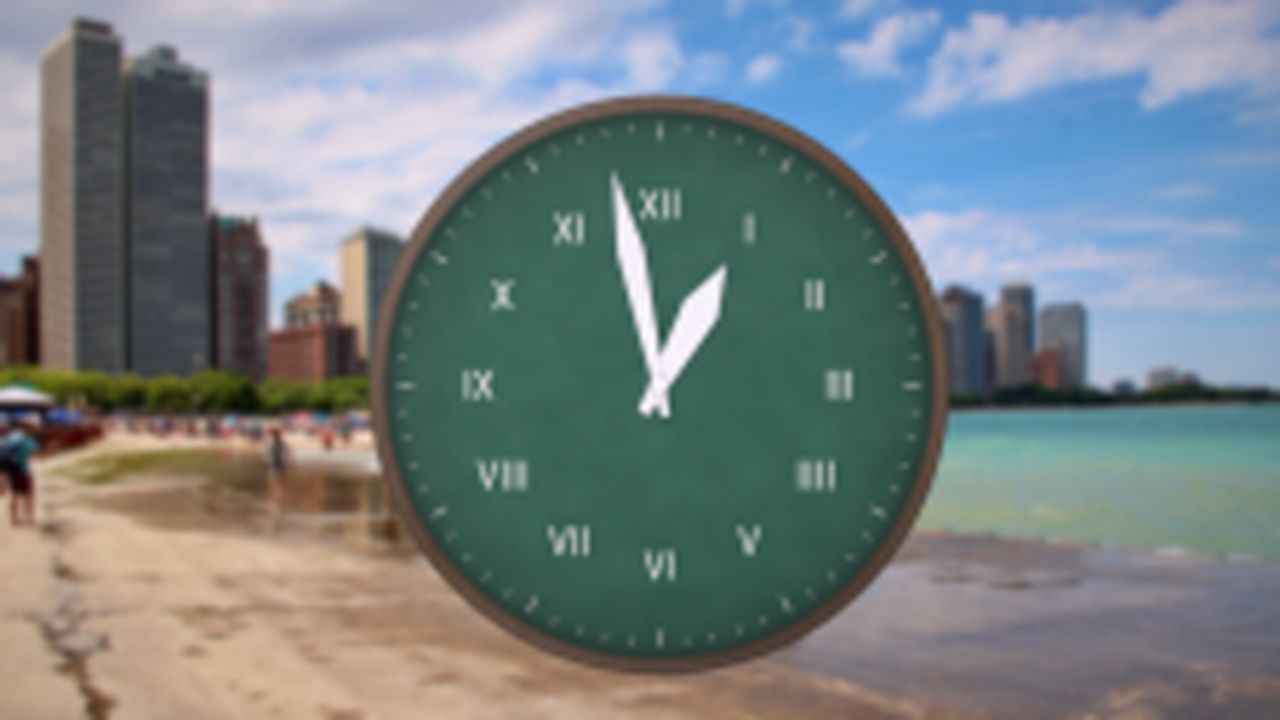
**12:58**
